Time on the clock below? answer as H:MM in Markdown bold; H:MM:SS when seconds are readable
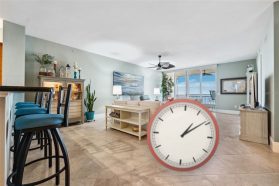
**1:09**
